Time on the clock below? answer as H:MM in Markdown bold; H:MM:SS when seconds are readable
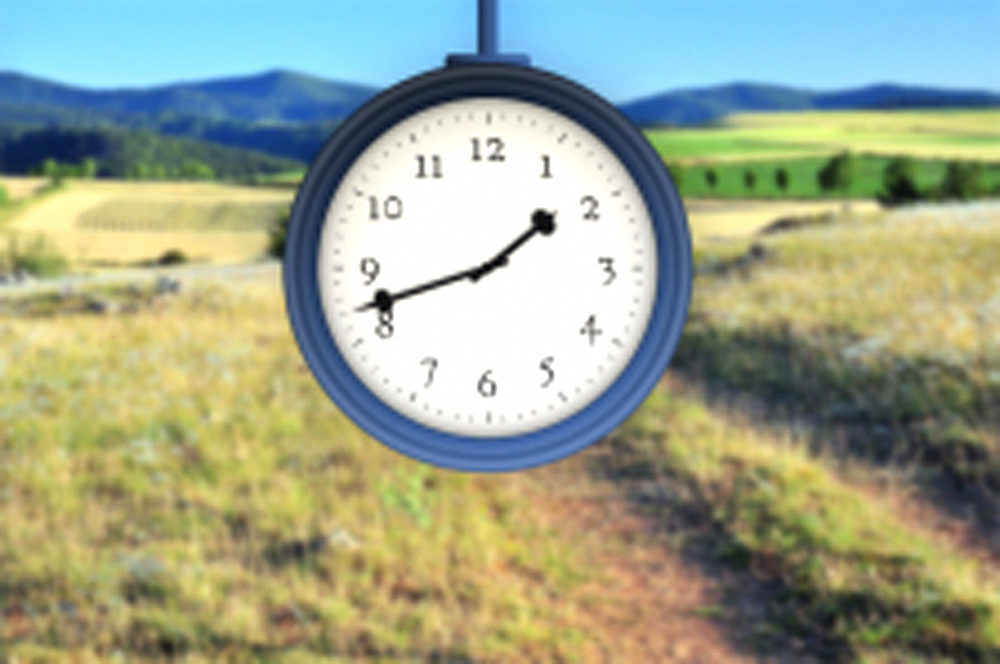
**1:42**
